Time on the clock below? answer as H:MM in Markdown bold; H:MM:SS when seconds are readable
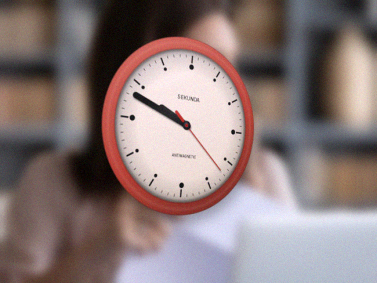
**9:48:22**
